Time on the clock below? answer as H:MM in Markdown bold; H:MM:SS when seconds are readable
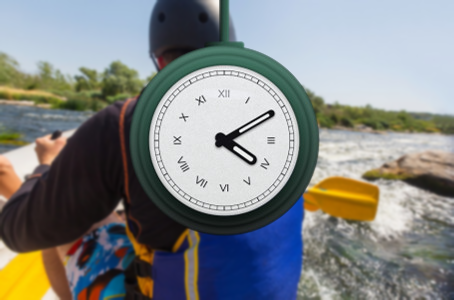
**4:10**
